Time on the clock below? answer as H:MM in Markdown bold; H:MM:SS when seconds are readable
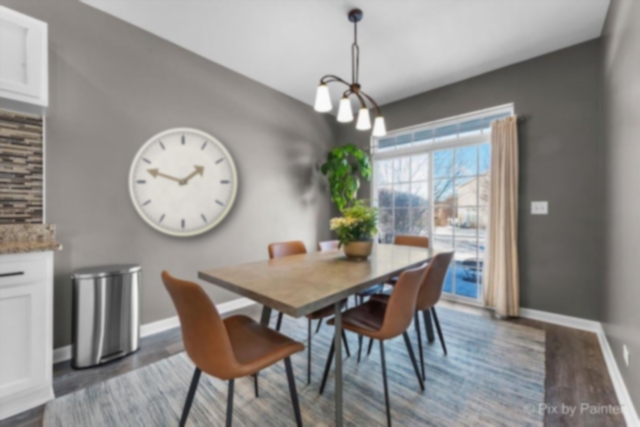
**1:48**
